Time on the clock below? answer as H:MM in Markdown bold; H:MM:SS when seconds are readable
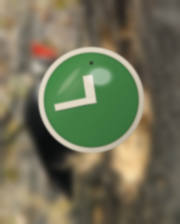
**11:43**
